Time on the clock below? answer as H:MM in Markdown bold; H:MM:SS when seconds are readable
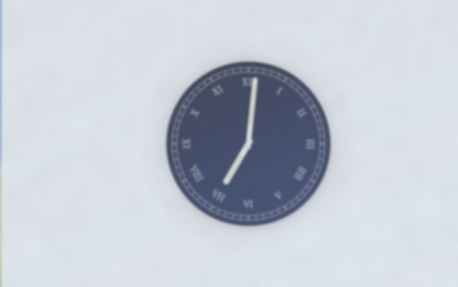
**7:01**
